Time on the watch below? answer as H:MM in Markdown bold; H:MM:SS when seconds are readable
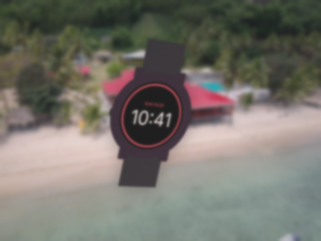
**10:41**
